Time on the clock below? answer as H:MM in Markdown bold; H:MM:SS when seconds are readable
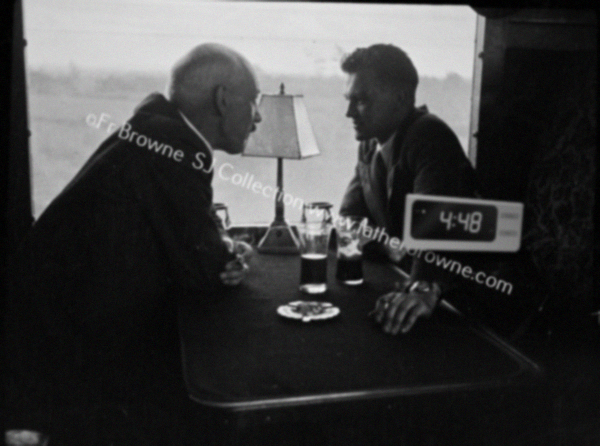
**4:48**
